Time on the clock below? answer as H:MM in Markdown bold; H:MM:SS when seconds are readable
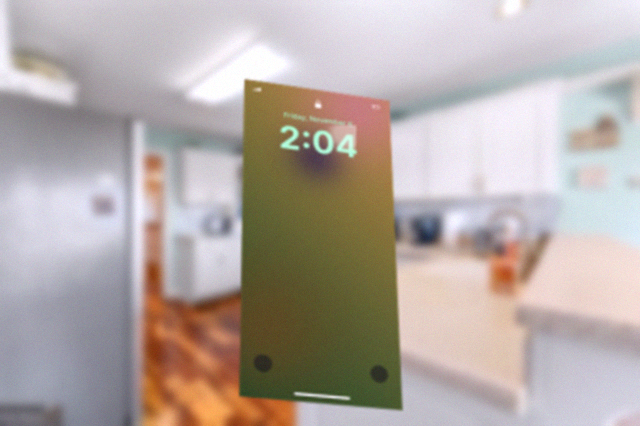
**2:04**
